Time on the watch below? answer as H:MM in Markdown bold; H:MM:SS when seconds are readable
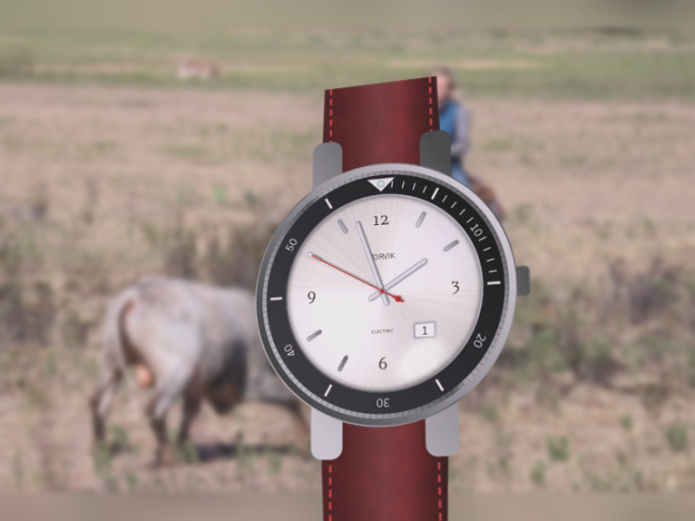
**1:56:50**
